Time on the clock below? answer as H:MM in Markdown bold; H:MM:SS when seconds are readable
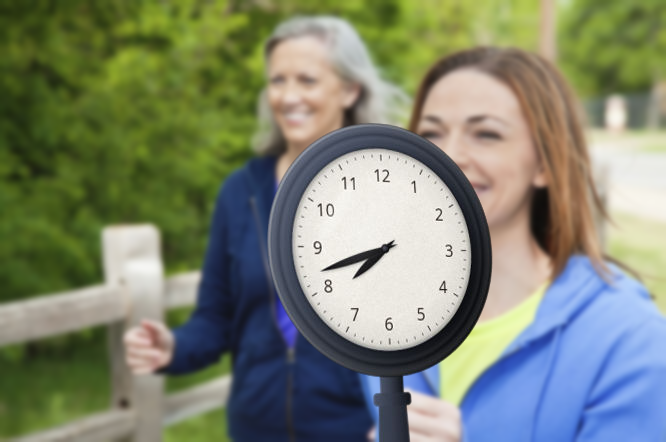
**7:42**
